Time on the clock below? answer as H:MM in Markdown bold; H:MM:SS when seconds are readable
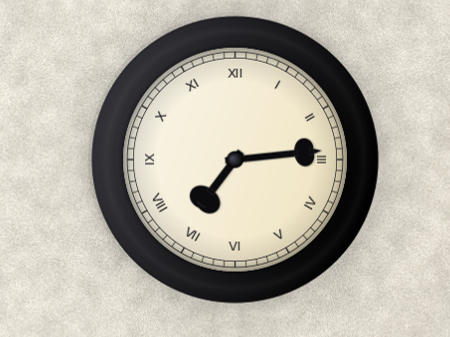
**7:14**
